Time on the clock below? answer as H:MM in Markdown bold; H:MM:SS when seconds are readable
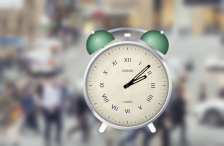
**2:08**
